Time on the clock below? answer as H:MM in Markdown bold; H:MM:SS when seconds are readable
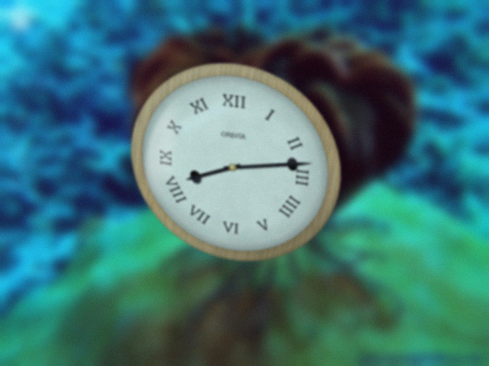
**8:13**
